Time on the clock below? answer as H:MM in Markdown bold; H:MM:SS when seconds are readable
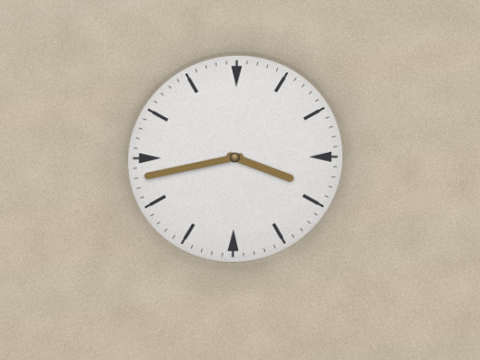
**3:43**
